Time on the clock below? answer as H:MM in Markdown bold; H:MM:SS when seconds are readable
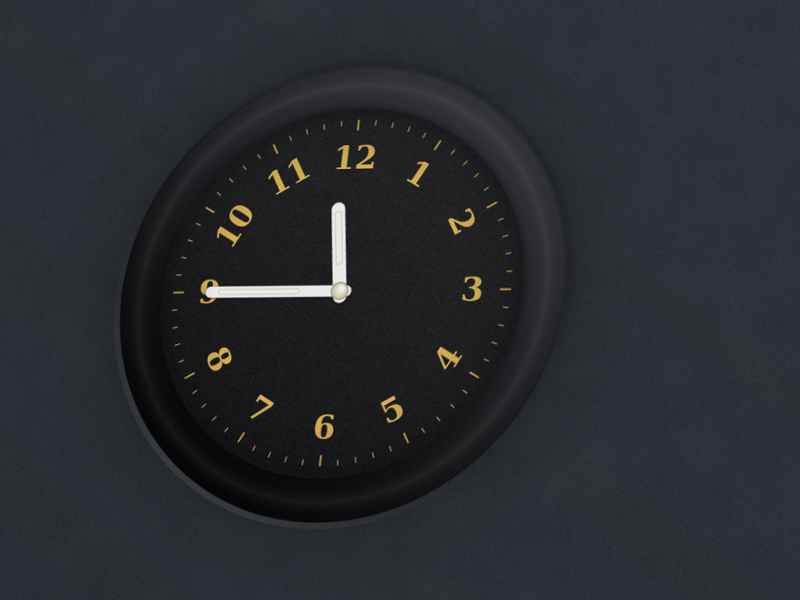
**11:45**
